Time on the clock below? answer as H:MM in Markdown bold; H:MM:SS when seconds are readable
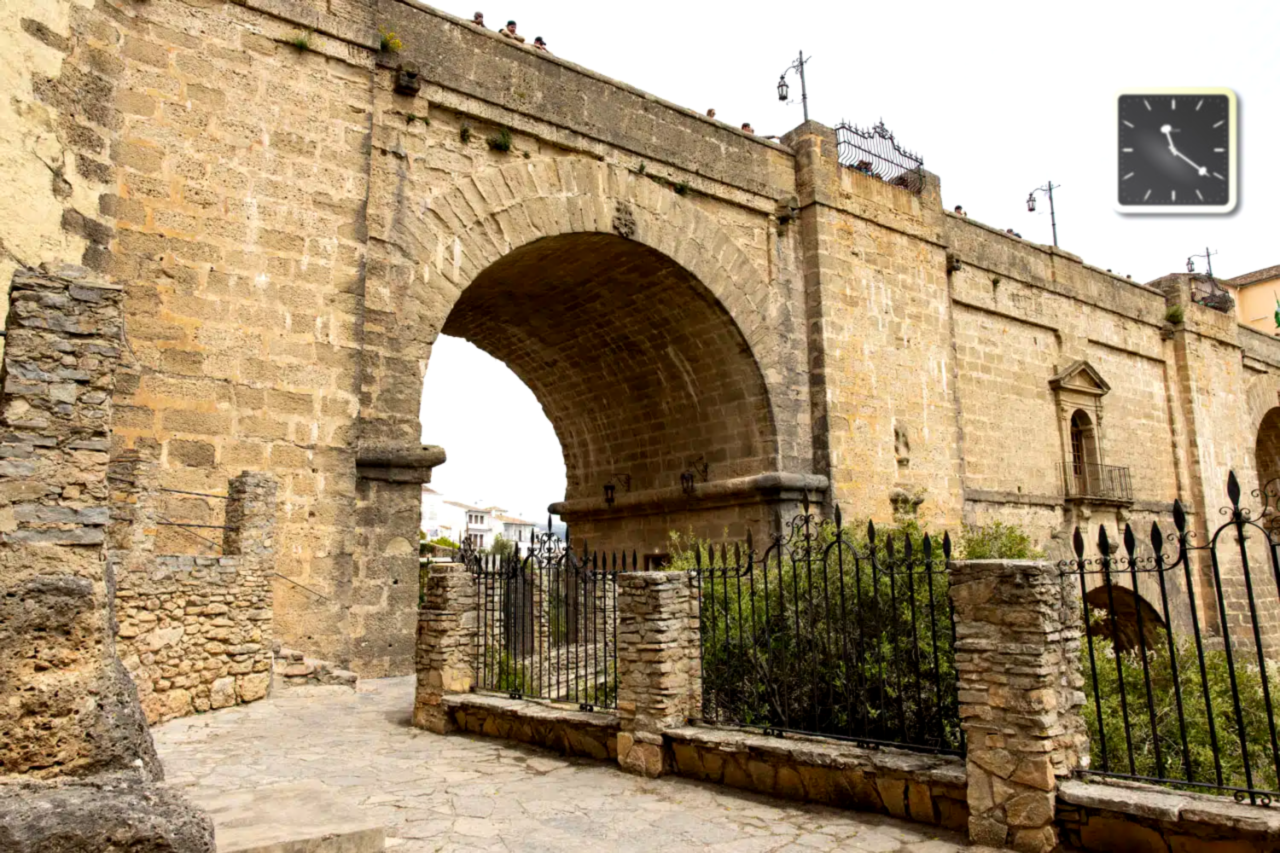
**11:21**
